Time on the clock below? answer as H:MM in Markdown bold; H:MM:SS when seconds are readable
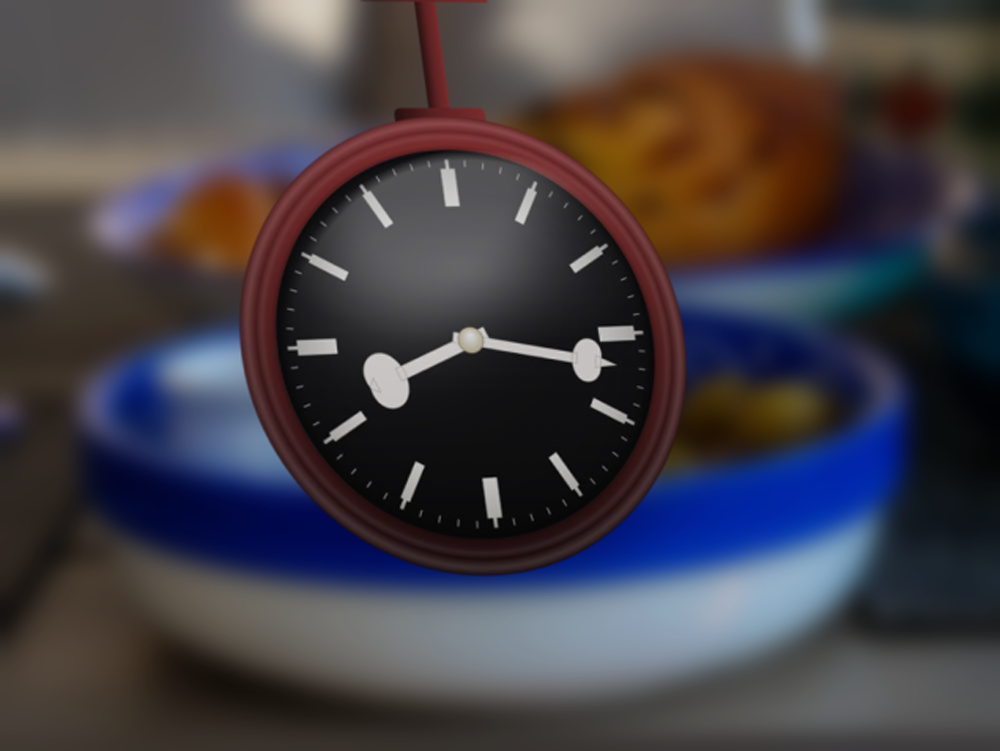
**8:17**
